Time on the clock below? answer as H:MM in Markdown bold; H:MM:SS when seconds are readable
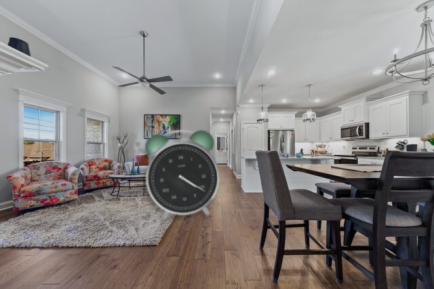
**4:21**
